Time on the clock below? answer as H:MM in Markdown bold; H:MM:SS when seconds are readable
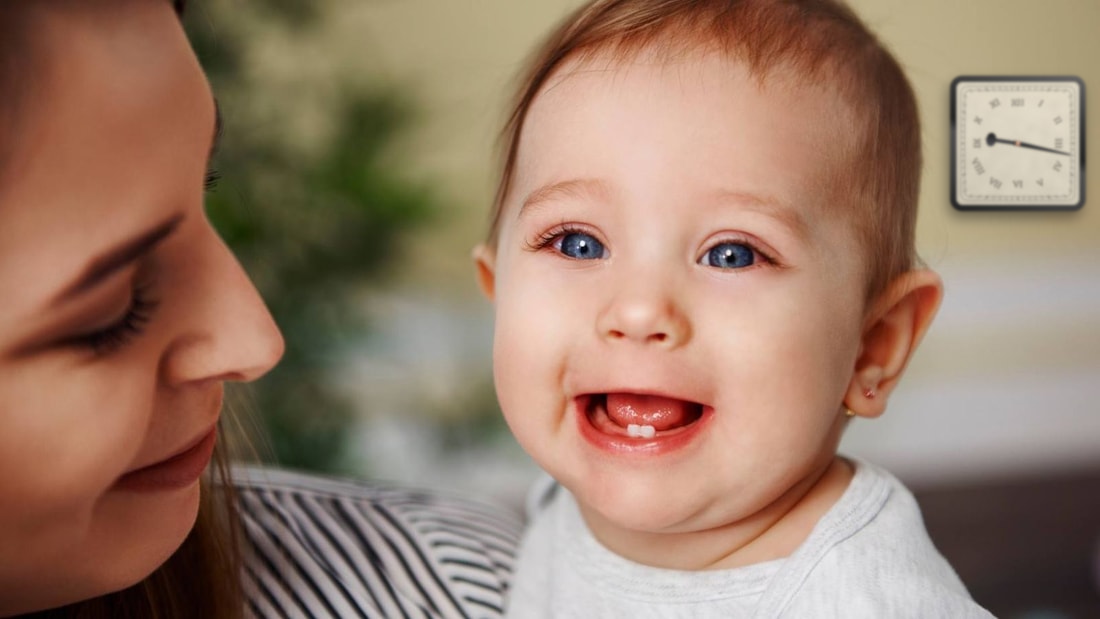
**9:17**
